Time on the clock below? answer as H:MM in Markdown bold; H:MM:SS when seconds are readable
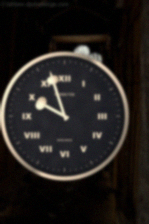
**9:57**
